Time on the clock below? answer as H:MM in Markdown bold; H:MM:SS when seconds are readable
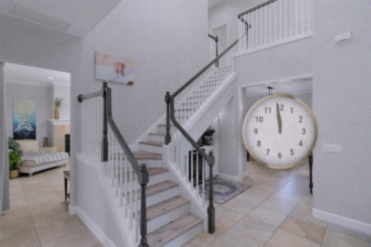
**11:59**
